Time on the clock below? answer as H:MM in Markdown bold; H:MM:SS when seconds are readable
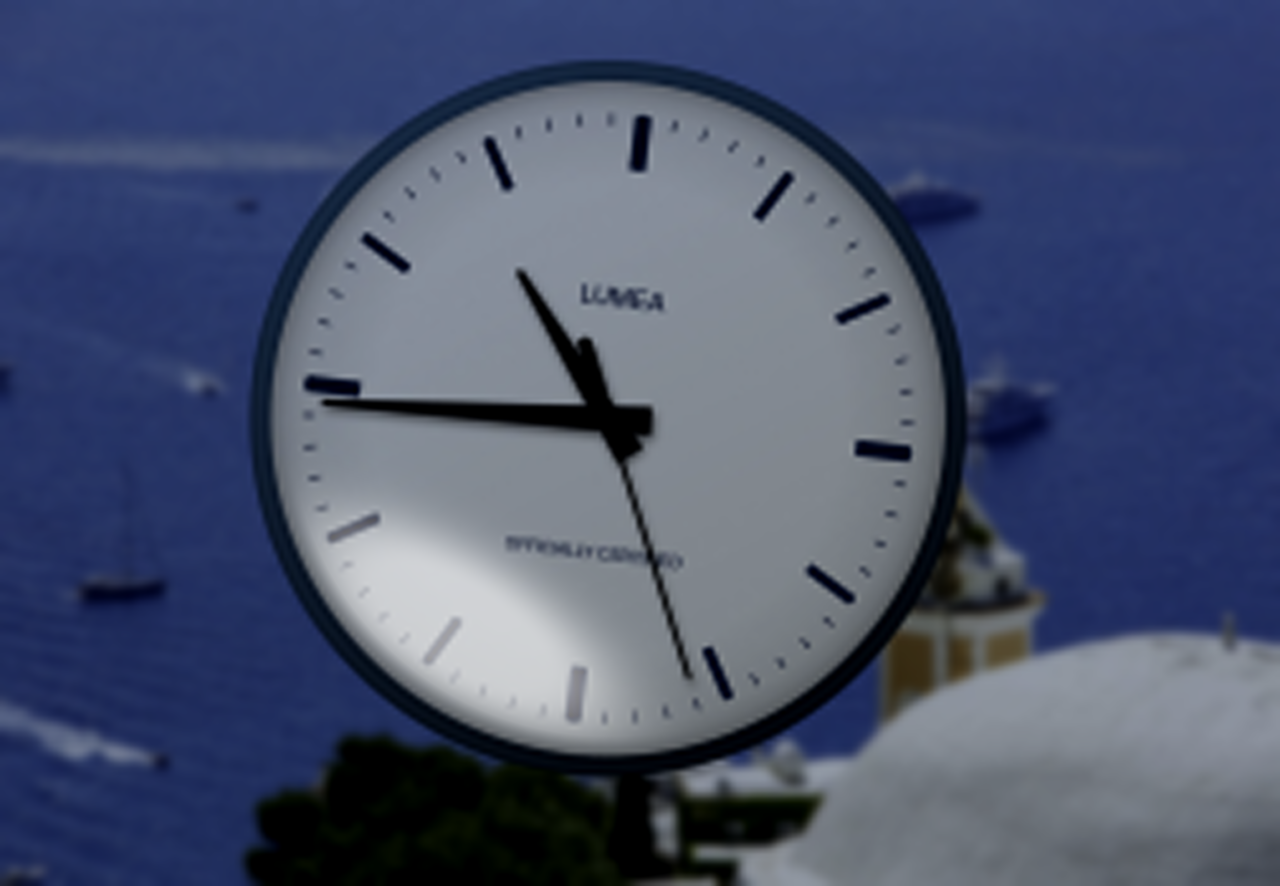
**10:44:26**
